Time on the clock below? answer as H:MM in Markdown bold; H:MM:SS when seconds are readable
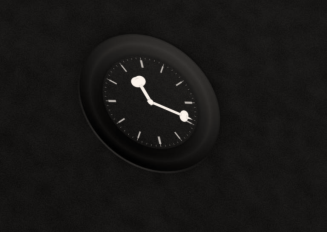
**11:19**
